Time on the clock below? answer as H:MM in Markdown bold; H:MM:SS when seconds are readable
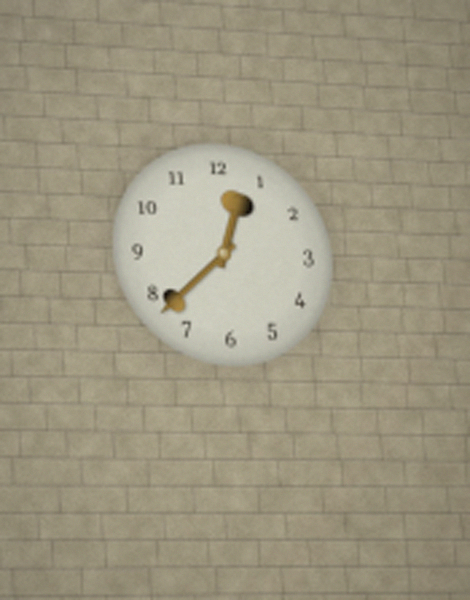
**12:38**
